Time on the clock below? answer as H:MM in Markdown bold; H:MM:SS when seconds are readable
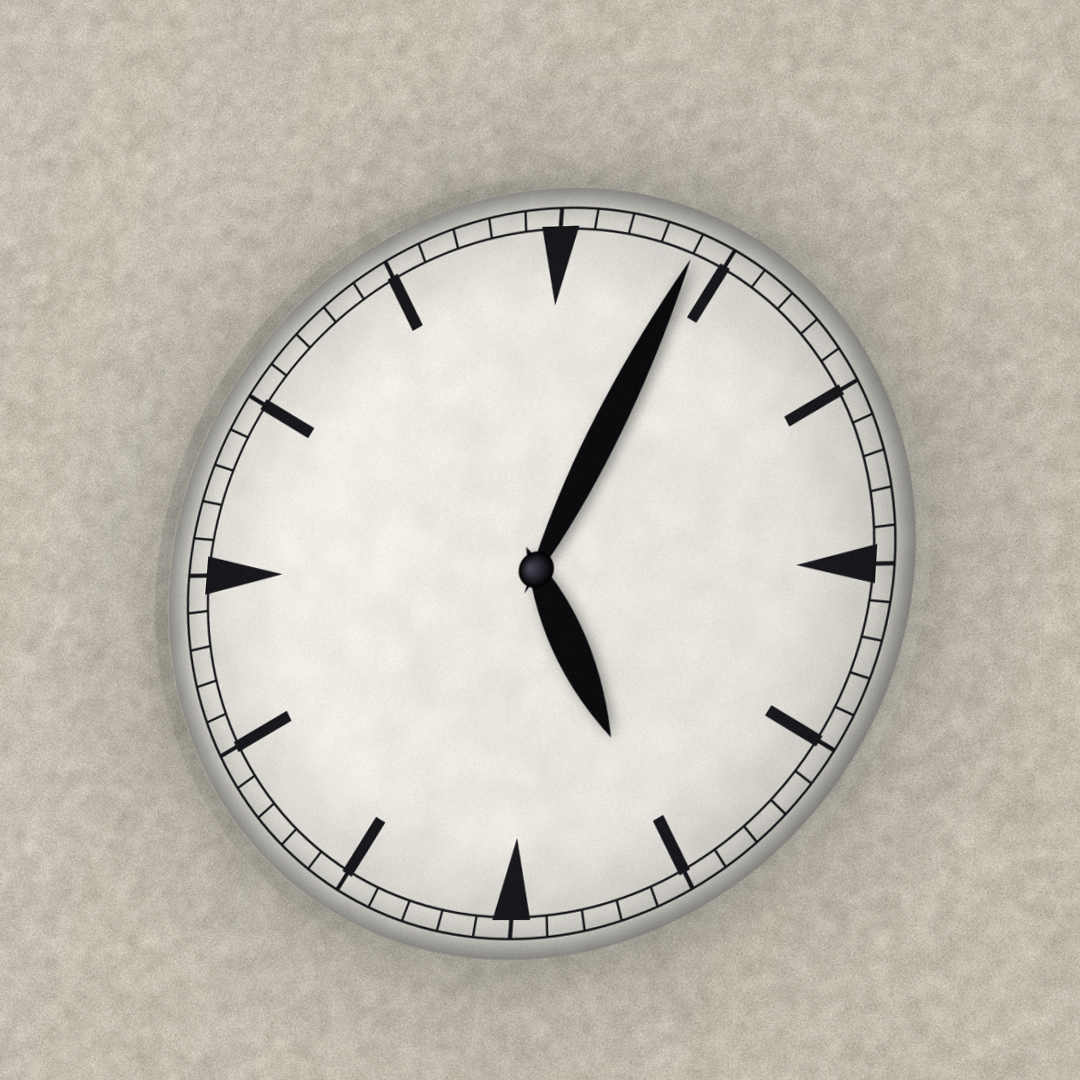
**5:04**
